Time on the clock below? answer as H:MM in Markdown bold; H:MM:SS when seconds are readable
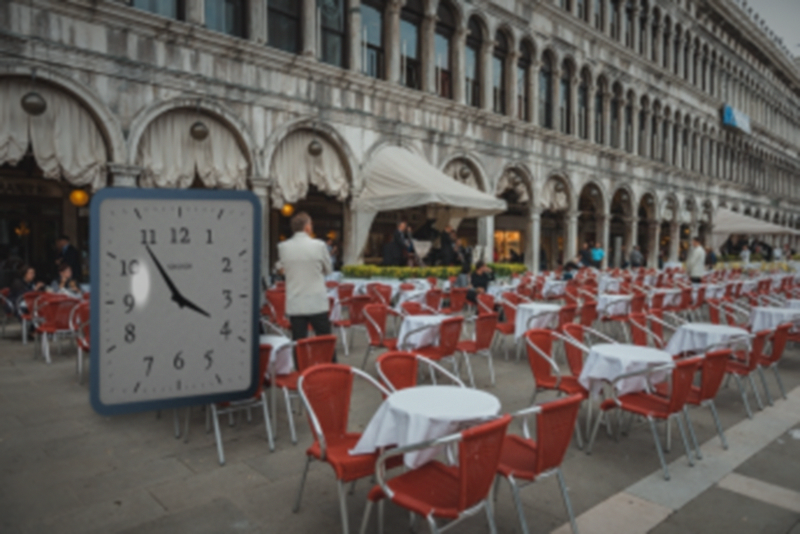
**3:54**
